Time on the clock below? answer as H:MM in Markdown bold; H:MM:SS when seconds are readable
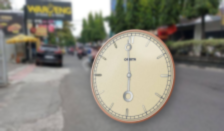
**5:59**
